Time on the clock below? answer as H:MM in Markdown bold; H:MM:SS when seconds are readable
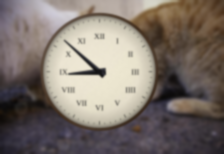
**8:52**
